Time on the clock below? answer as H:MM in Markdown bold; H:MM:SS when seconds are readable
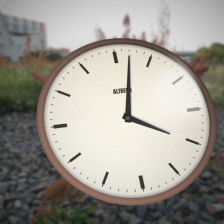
**4:02**
